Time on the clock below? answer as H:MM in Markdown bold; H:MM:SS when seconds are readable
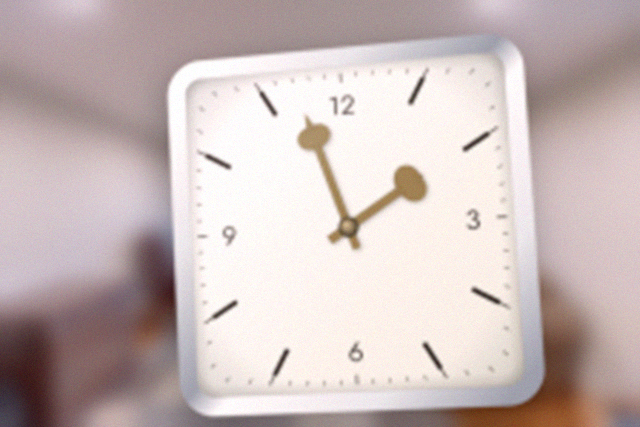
**1:57**
